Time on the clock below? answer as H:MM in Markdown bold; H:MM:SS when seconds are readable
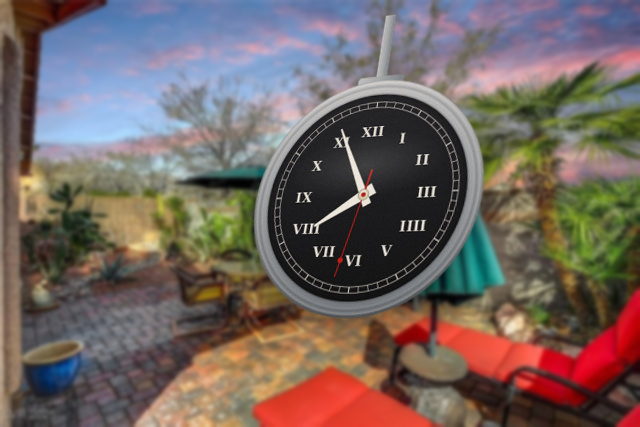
**7:55:32**
